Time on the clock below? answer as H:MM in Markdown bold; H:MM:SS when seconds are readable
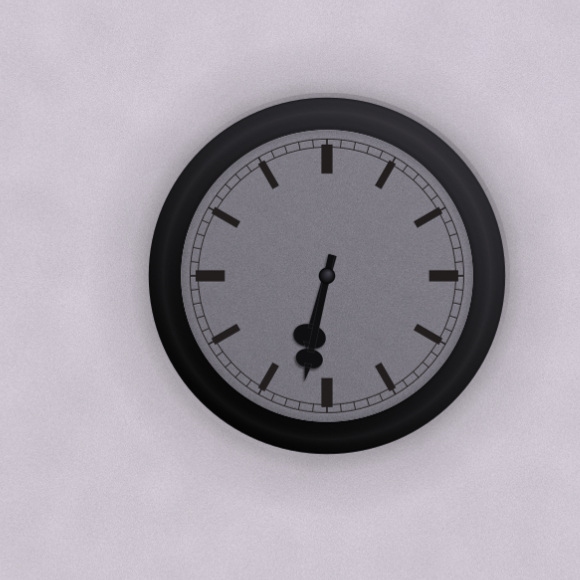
**6:32**
